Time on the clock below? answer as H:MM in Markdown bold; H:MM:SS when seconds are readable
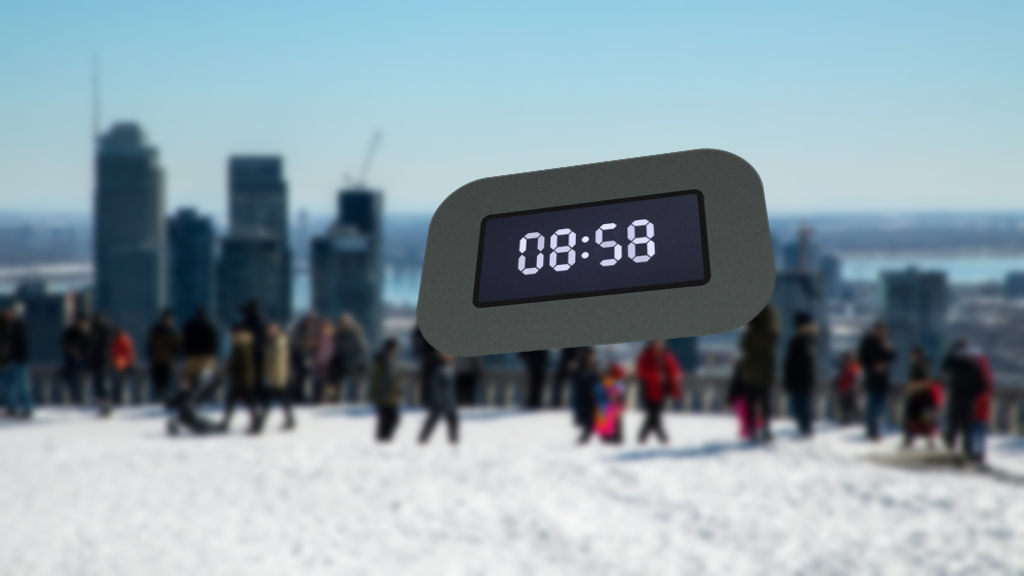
**8:58**
